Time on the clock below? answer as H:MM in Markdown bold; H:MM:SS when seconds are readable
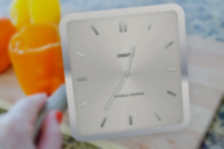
**12:36**
